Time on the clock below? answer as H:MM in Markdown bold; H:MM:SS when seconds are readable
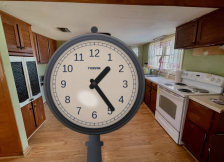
**1:24**
